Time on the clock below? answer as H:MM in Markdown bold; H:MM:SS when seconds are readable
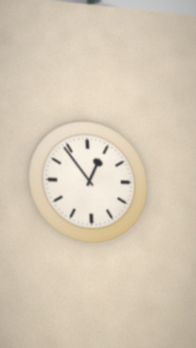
**12:54**
